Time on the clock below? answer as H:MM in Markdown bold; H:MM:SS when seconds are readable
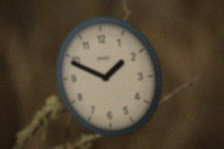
**1:49**
